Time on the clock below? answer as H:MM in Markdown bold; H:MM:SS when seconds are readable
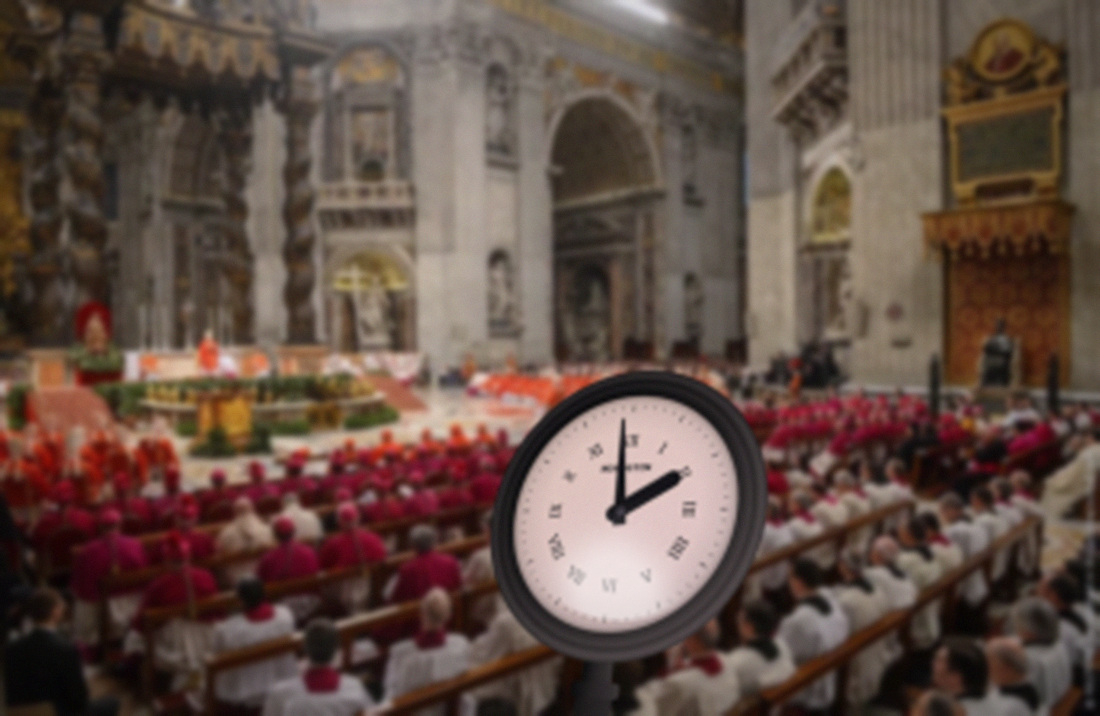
**1:59**
